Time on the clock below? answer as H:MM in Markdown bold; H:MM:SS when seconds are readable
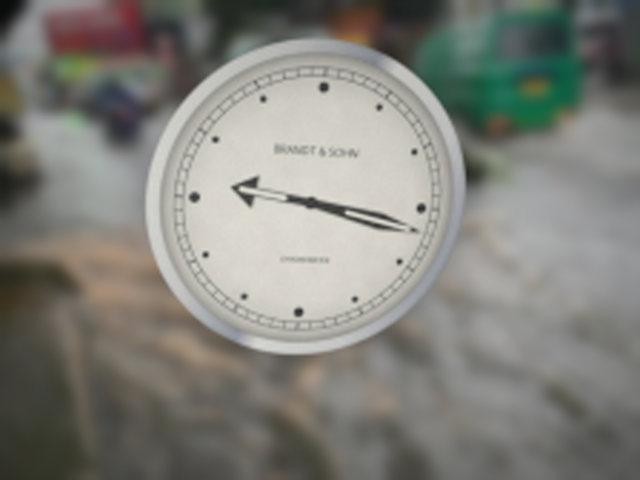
**9:17**
